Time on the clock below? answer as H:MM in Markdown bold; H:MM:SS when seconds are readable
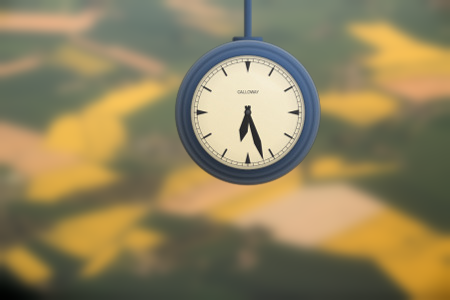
**6:27**
